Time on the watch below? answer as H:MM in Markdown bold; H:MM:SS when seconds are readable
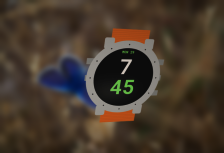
**7:45**
